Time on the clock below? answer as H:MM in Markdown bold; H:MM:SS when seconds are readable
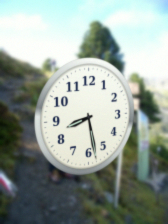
**8:28**
